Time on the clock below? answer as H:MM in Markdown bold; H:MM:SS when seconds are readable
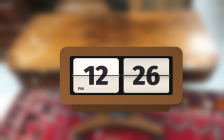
**12:26**
